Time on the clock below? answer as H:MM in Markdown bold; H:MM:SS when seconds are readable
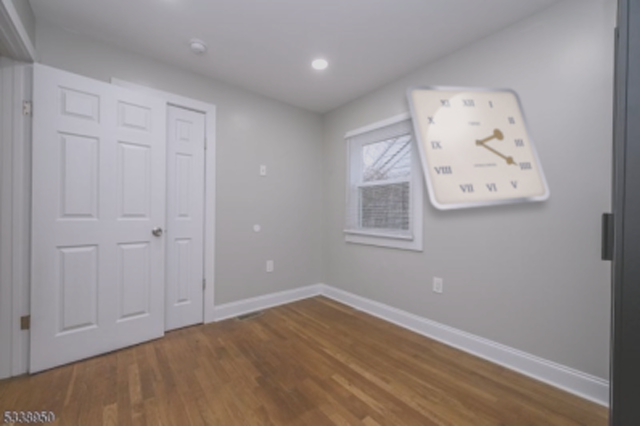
**2:21**
